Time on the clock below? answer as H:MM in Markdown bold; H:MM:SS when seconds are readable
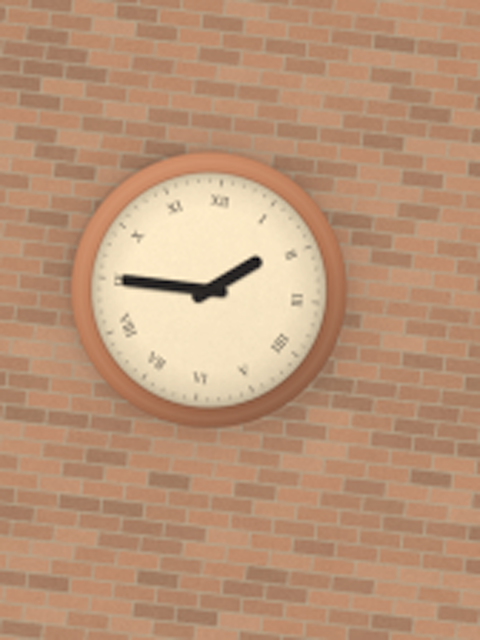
**1:45**
